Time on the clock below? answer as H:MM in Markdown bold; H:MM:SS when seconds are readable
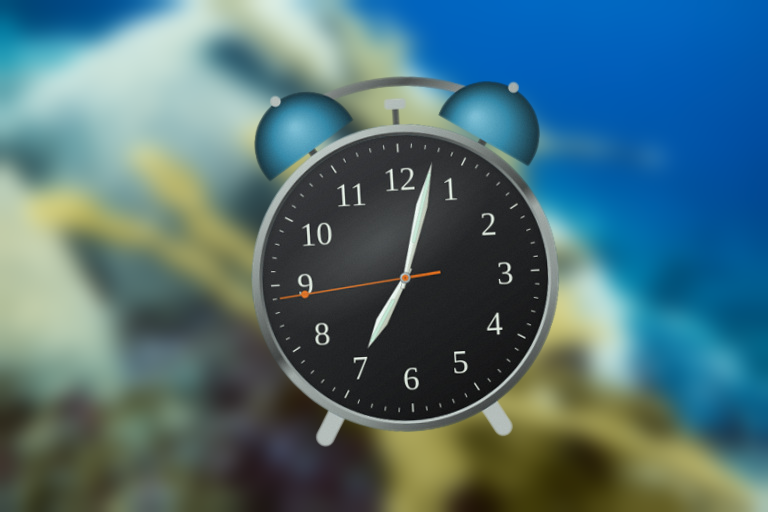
**7:02:44**
